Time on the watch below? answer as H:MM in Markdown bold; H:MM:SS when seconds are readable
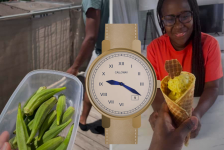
**9:20**
